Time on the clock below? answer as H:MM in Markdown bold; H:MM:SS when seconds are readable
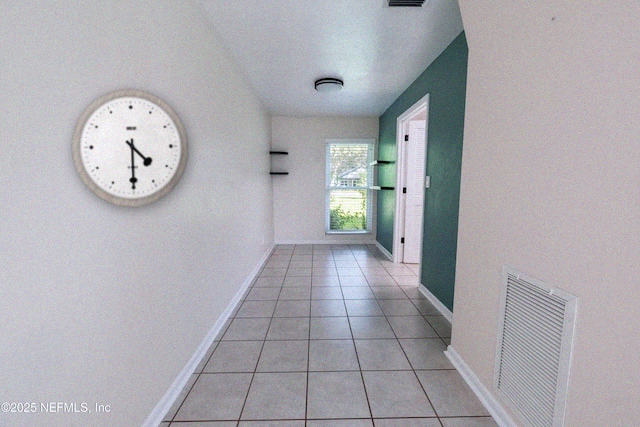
**4:30**
